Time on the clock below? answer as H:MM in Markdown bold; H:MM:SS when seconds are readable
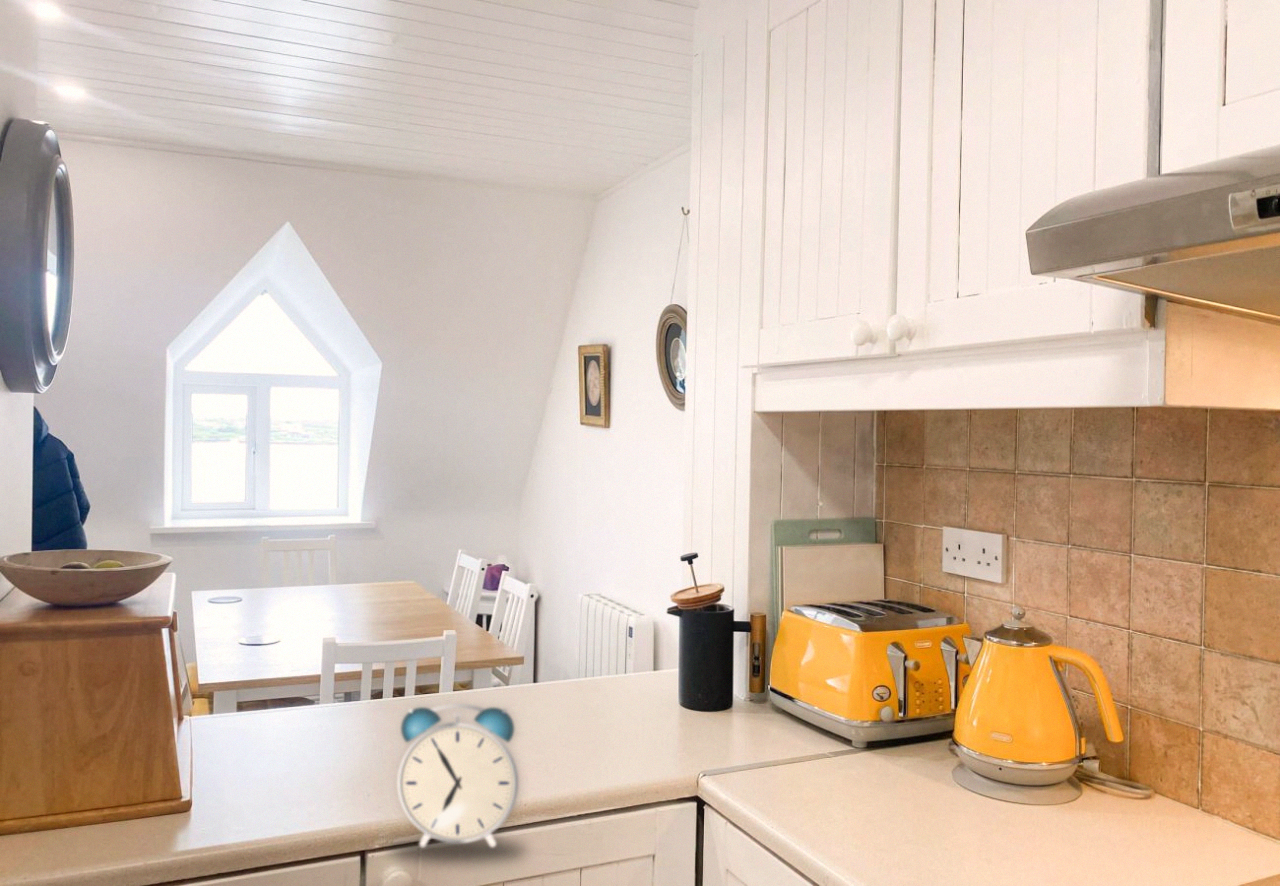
**6:55**
